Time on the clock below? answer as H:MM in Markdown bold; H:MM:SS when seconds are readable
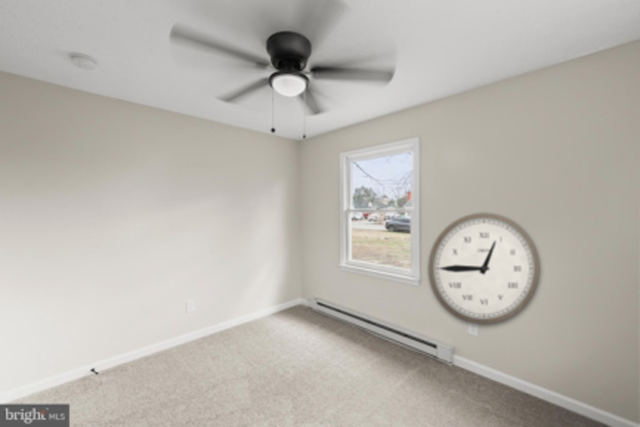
**12:45**
